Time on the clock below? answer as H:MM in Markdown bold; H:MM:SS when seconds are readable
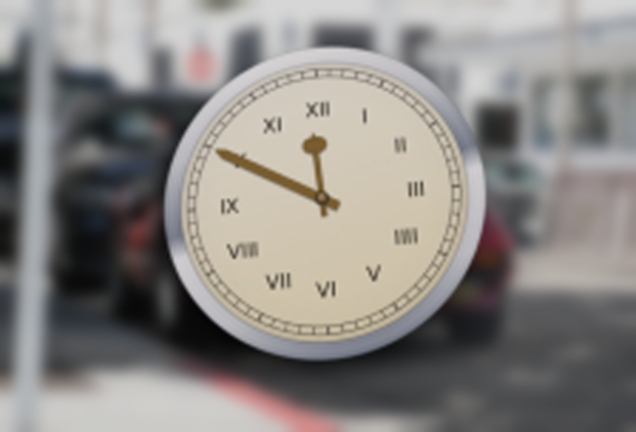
**11:50**
